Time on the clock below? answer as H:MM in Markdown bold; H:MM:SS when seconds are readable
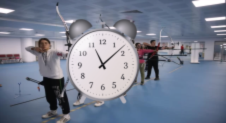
**11:08**
